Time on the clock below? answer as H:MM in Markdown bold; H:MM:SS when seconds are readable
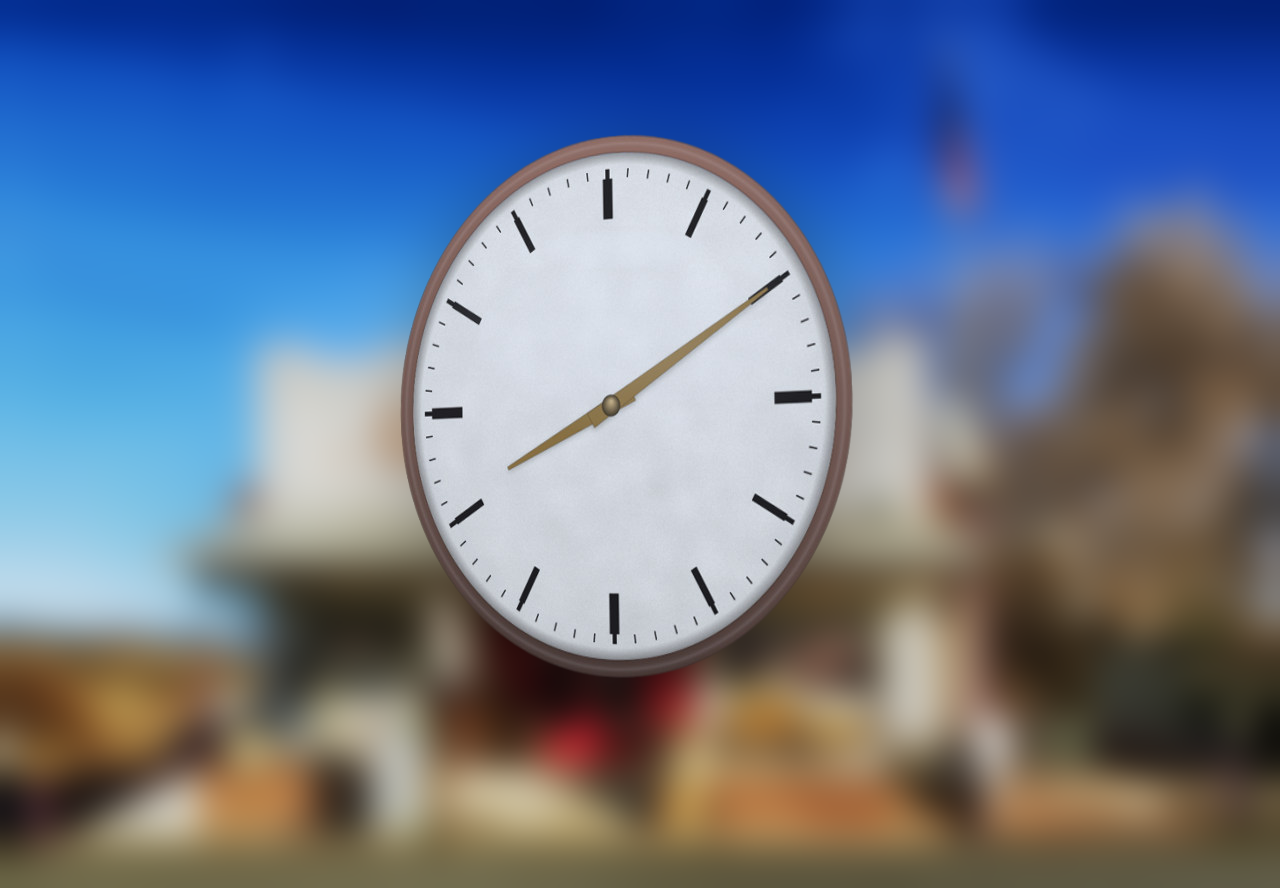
**8:10**
